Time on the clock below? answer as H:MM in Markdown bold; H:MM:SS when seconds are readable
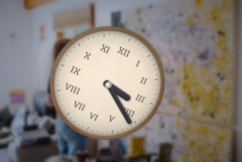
**3:21**
